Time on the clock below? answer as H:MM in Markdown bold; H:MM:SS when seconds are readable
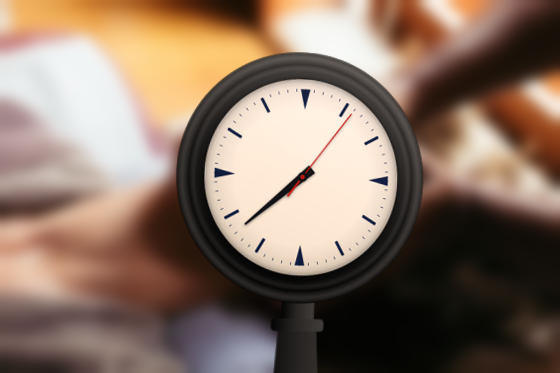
**7:38:06**
